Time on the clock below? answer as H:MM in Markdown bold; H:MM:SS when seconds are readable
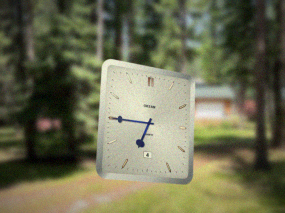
**6:45**
